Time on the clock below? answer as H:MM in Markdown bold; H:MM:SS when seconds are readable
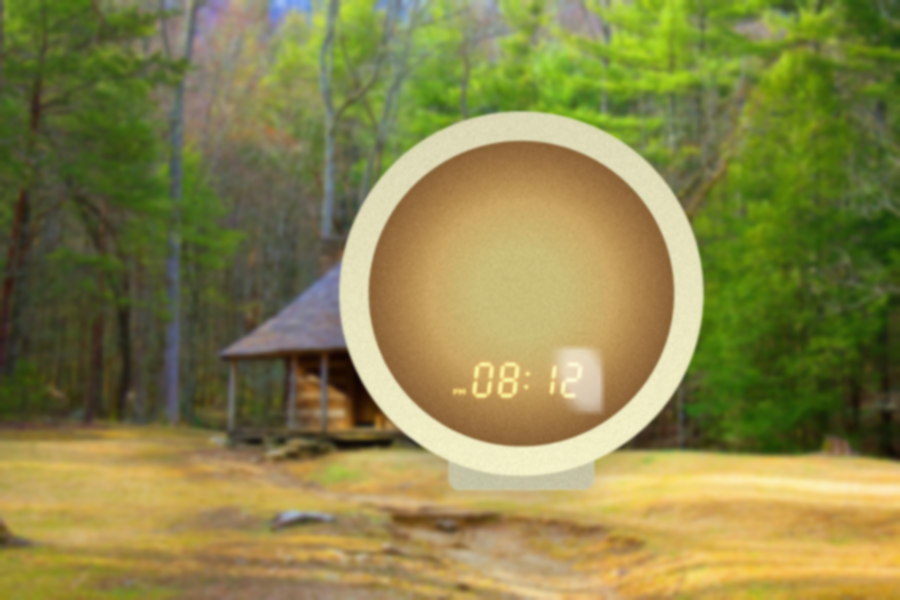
**8:12**
